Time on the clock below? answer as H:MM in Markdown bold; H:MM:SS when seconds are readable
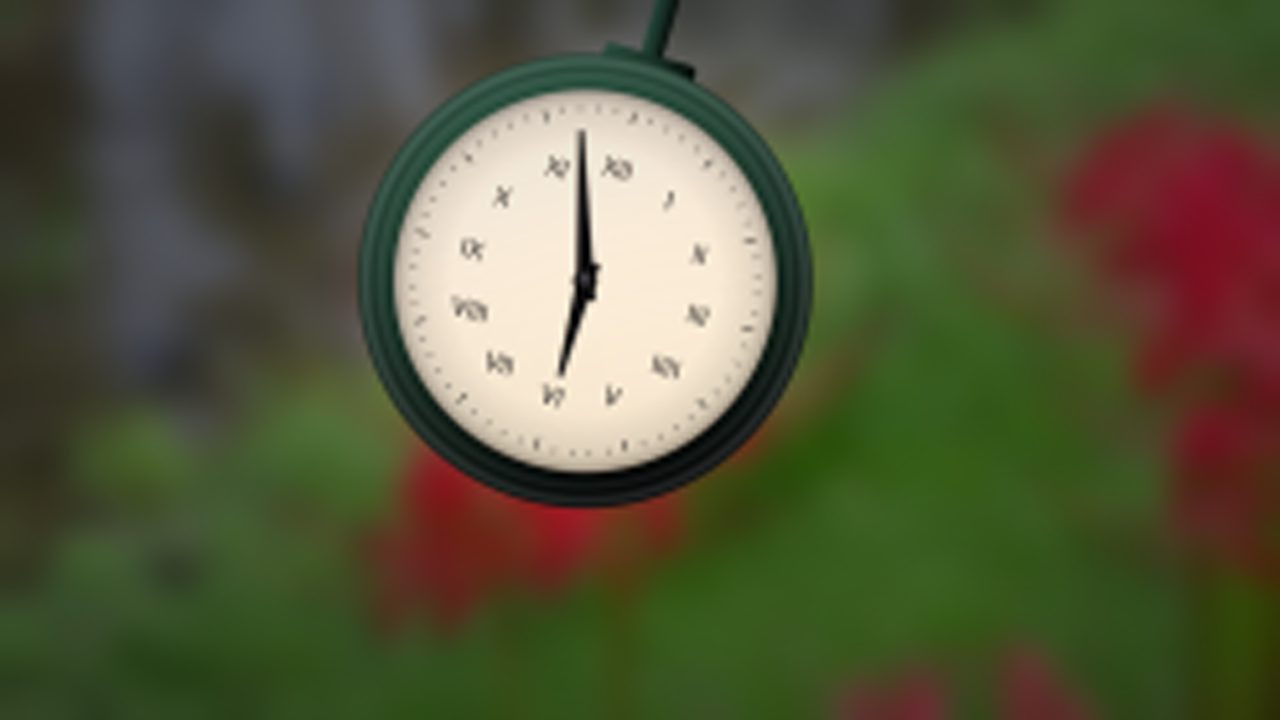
**5:57**
